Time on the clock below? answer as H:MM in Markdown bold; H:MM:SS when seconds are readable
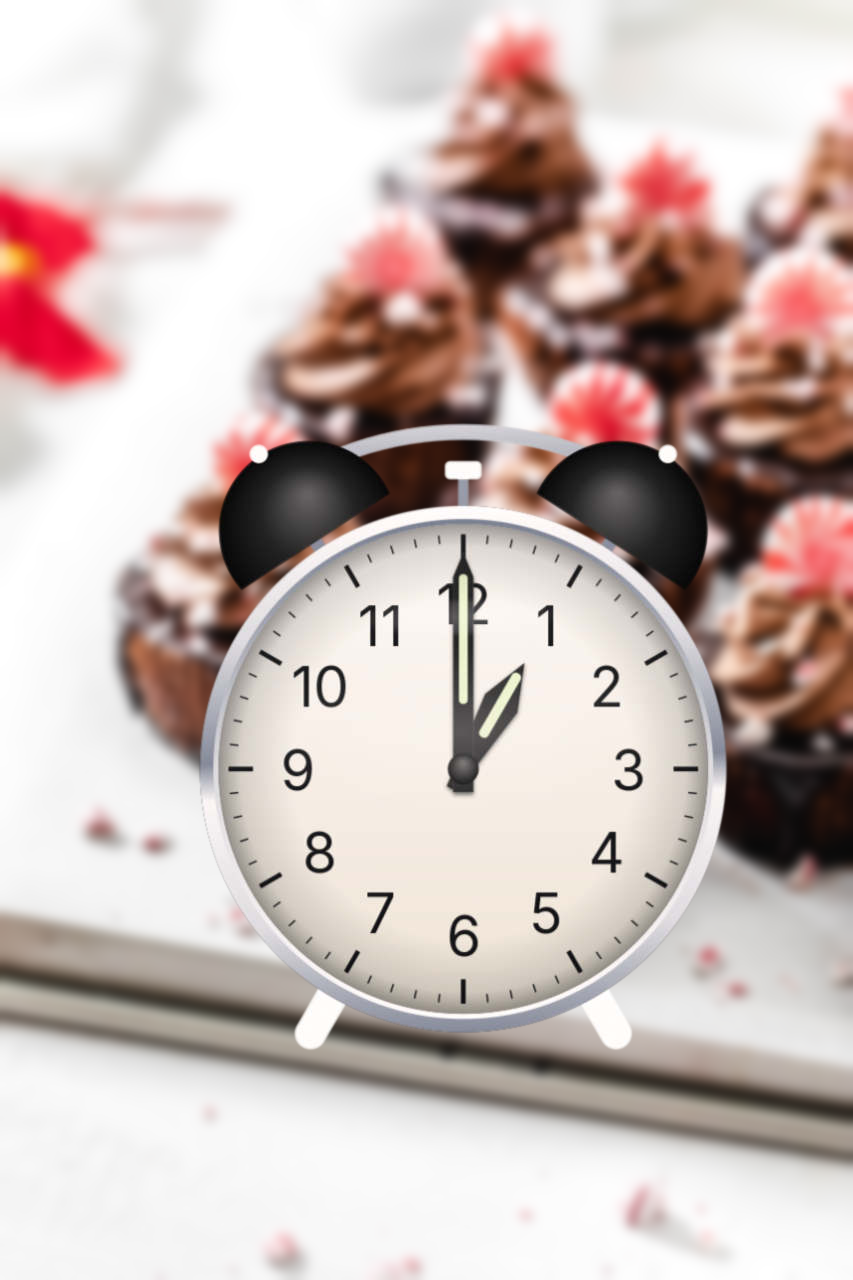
**1:00**
